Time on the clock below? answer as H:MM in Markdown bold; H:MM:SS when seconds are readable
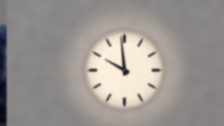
**9:59**
